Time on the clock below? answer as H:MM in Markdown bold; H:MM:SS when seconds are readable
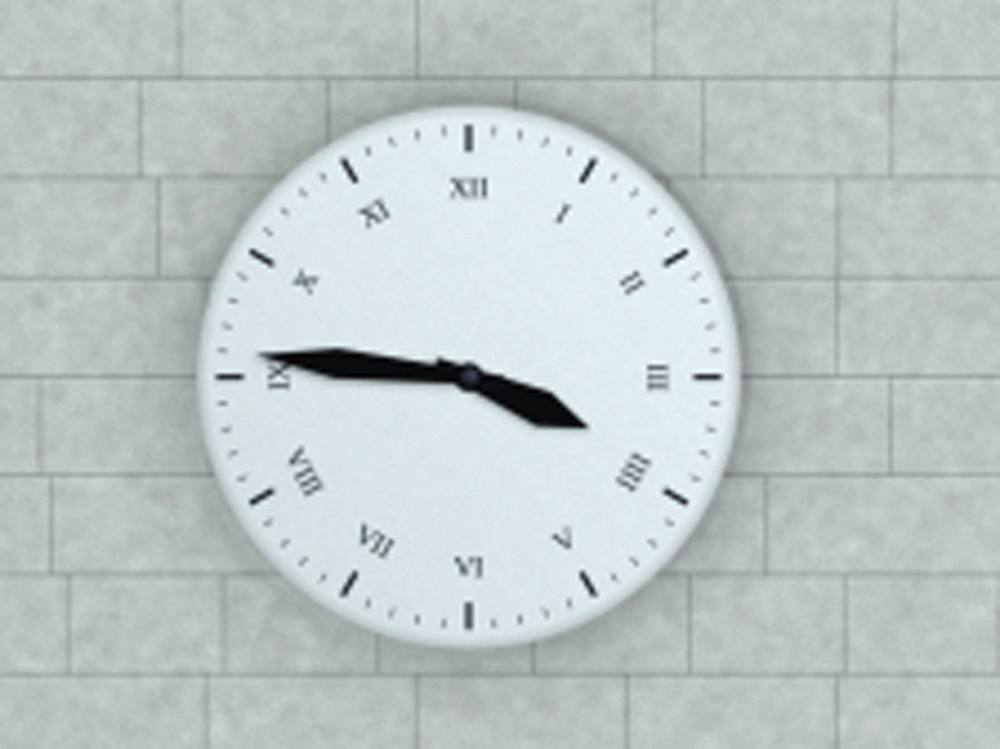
**3:46**
